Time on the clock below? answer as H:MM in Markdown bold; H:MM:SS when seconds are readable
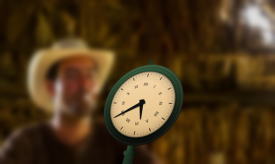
**5:40**
